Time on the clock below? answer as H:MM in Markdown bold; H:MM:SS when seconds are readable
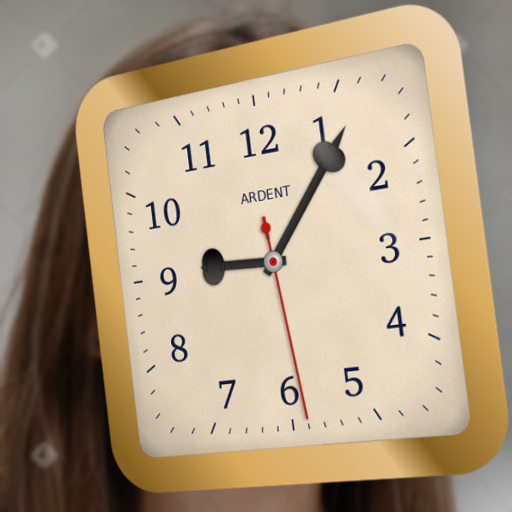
**9:06:29**
